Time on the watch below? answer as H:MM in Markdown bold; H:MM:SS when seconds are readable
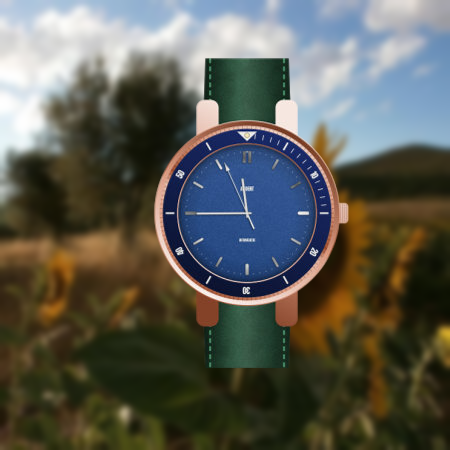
**11:44:56**
